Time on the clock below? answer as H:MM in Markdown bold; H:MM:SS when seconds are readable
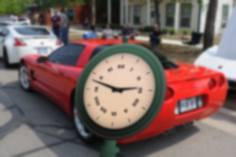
**2:48**
